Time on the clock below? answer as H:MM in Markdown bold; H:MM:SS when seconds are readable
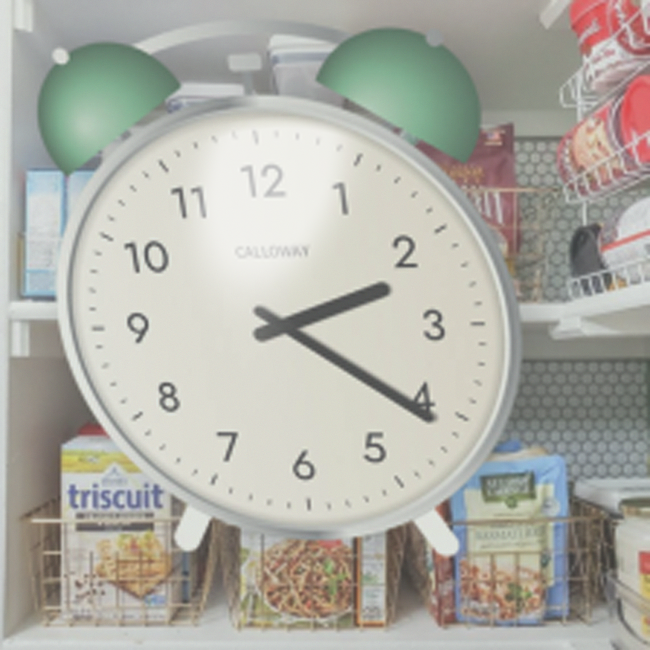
**2:21**
